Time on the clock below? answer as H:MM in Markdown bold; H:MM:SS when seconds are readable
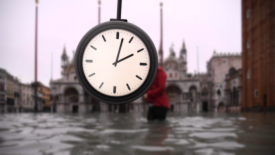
**2:02**
